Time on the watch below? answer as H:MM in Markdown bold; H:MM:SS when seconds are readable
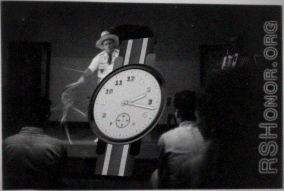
**2:17**
